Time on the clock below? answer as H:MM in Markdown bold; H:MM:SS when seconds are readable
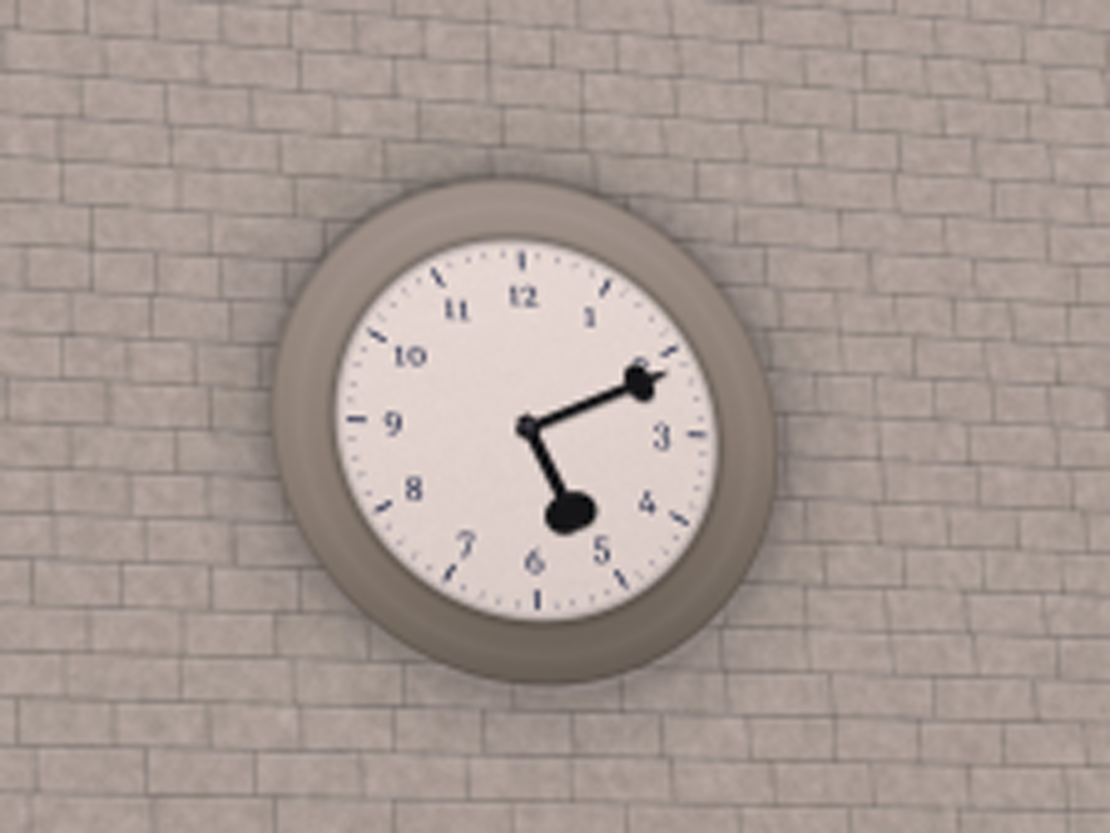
**5:11**
